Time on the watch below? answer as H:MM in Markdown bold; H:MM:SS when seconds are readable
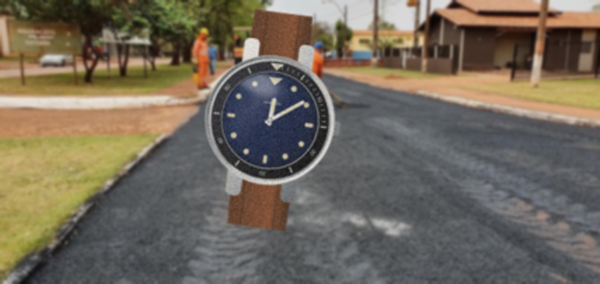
**12:09**
